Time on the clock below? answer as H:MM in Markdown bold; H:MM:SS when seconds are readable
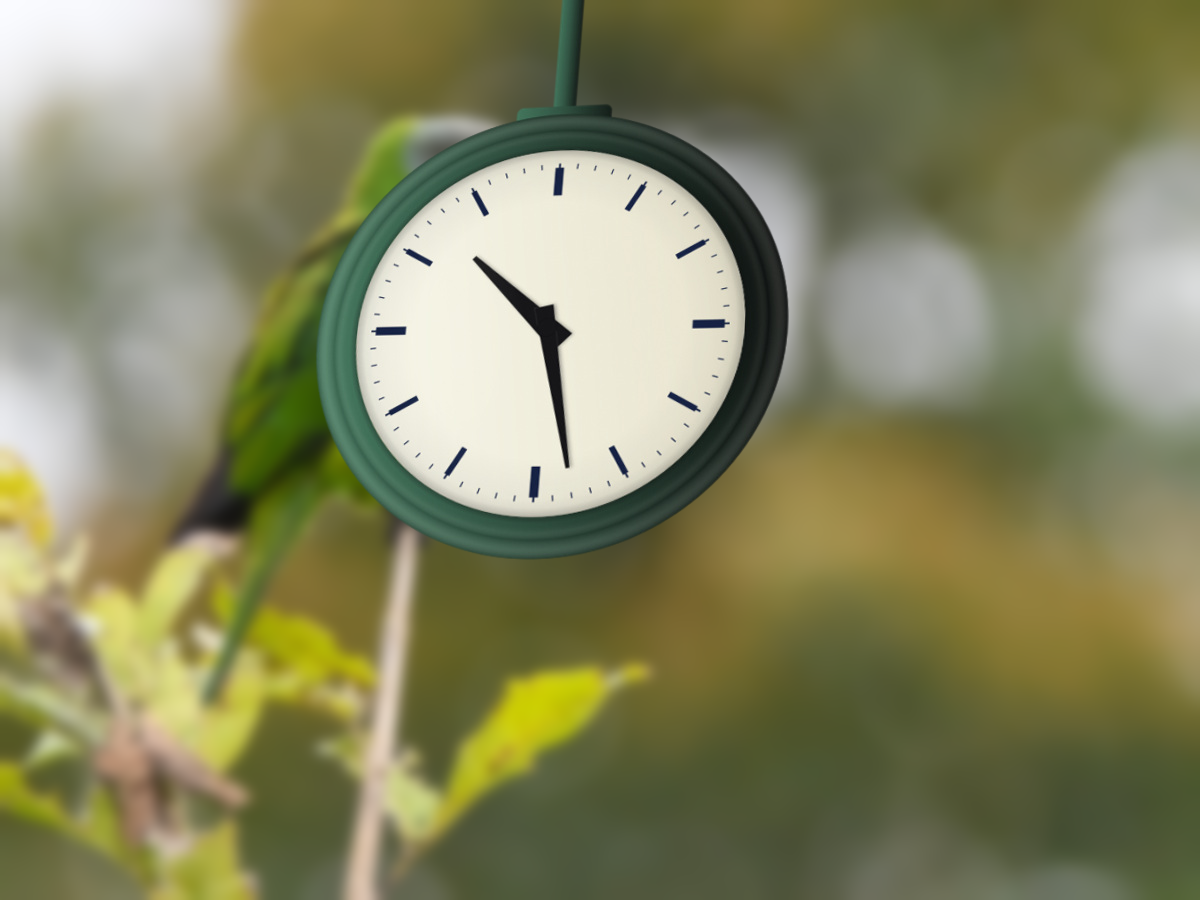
**10:28**
